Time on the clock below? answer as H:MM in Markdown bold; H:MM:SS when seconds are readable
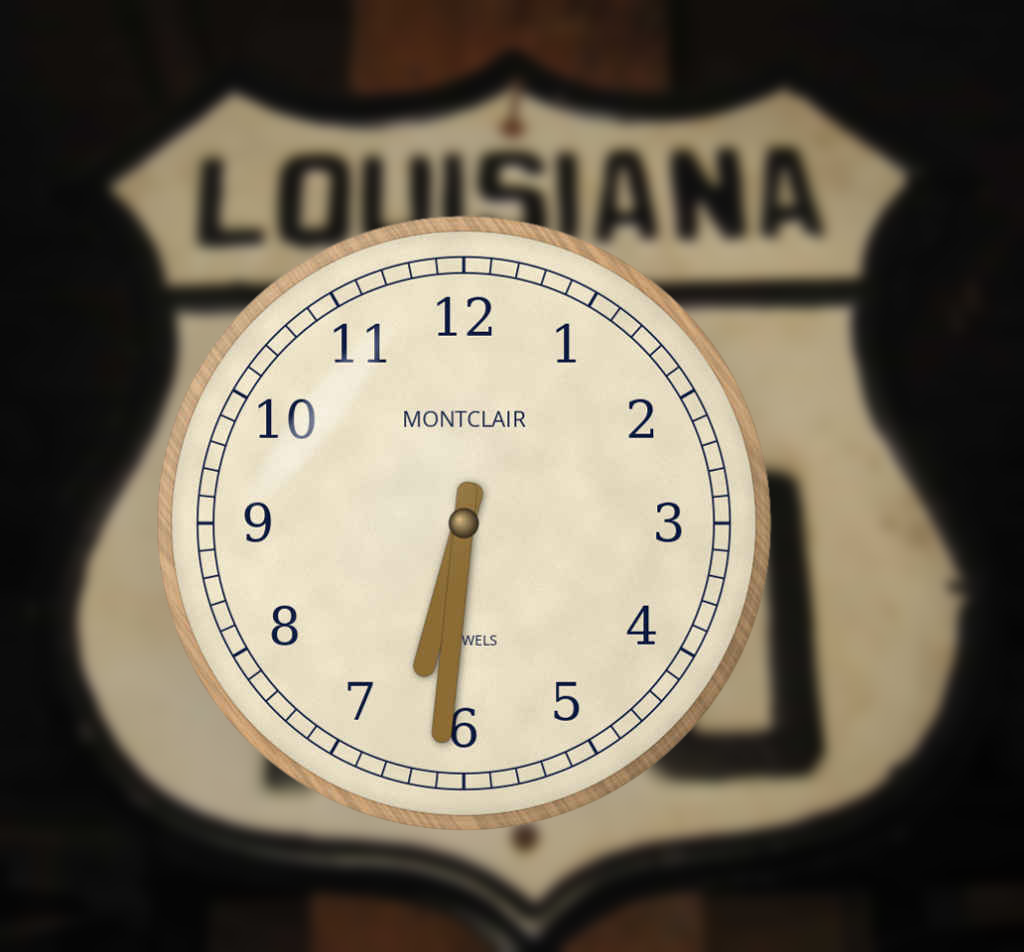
**6:31**
